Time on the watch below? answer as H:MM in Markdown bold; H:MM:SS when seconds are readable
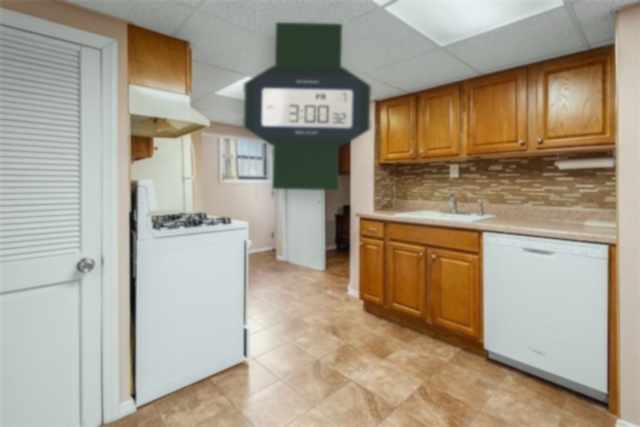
**3:00**
